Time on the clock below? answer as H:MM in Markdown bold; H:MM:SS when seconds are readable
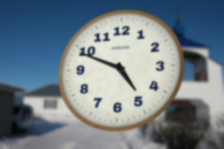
**4:49**
